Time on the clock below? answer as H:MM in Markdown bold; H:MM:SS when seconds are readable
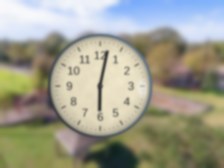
**6:02**
